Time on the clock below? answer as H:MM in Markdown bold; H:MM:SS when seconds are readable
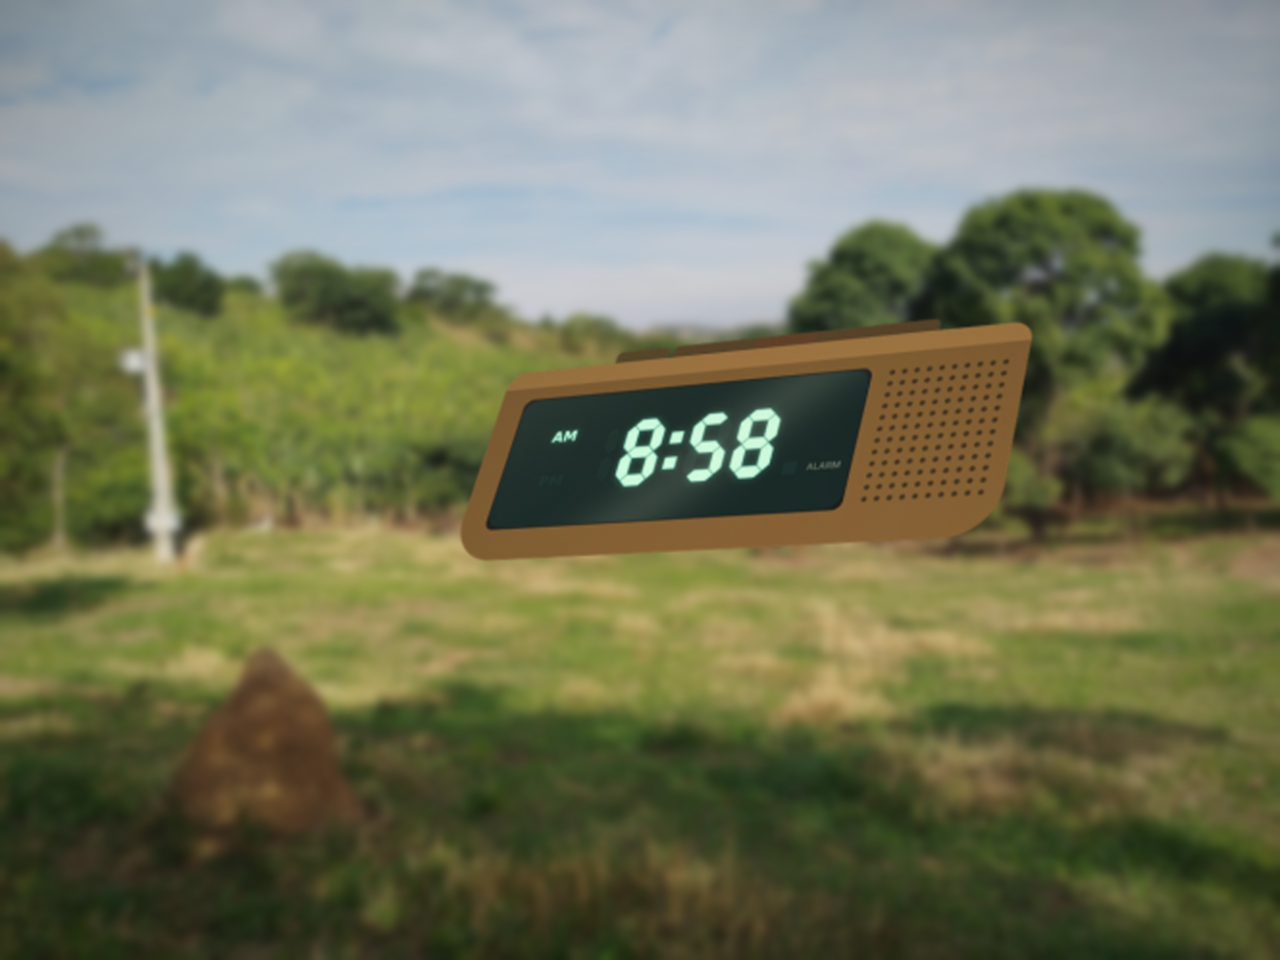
**8:58**
